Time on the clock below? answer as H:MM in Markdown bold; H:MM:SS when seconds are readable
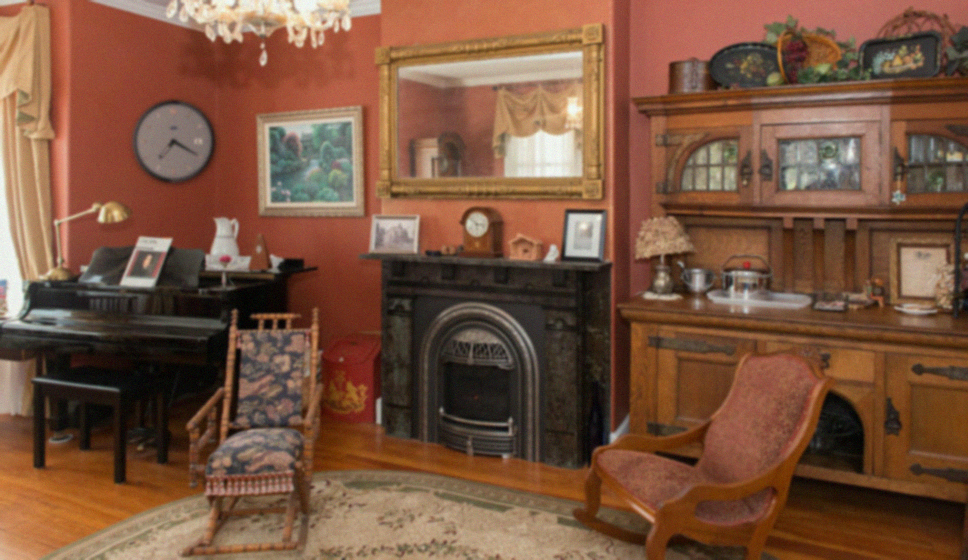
**7:20**
